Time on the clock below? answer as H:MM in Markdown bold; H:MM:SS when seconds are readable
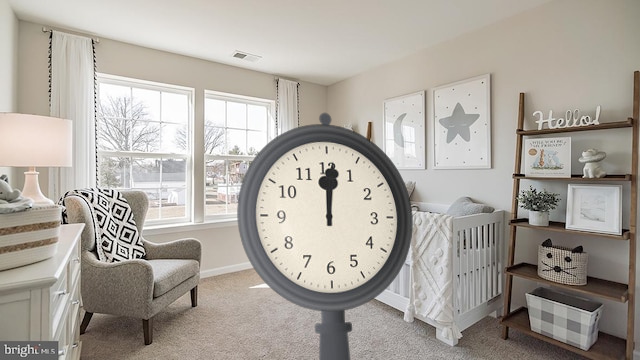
**12:01**
